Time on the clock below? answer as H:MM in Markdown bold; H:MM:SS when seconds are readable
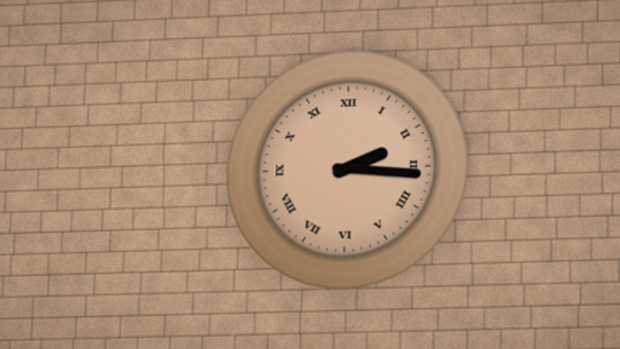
**2:16**
